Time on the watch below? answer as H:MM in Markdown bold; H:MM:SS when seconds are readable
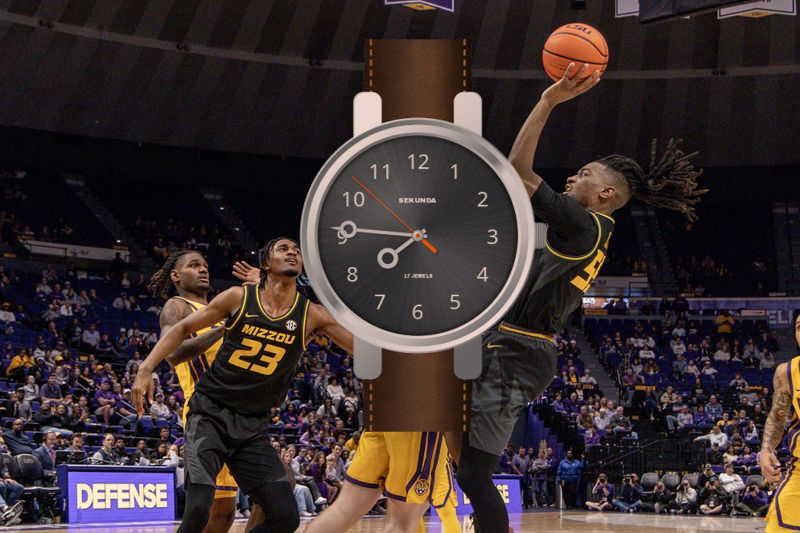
**7:45:52**
